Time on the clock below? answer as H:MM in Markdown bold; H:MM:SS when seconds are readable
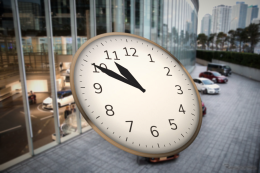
**10:50**
